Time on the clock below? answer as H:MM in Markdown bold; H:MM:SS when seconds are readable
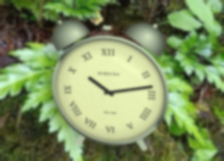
**10:13**
